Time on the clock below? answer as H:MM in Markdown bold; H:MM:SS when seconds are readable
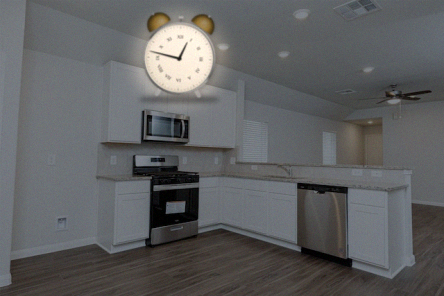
**12:47**
